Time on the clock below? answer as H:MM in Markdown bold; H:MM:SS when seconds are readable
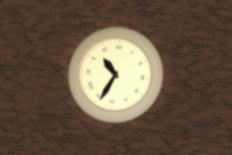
**10:34**
